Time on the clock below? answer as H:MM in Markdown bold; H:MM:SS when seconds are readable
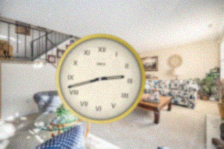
**2:42**
